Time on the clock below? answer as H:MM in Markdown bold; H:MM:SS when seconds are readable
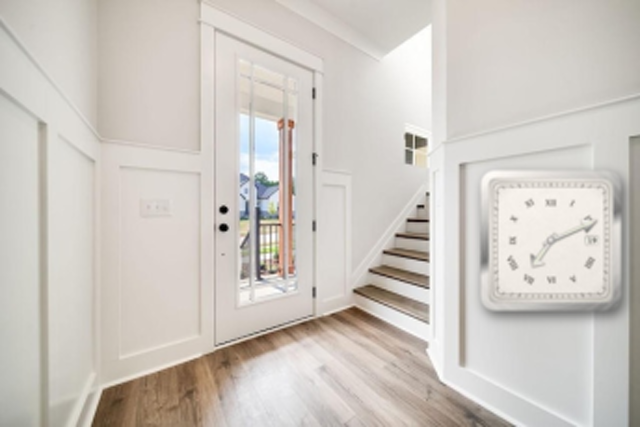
**7:11**
